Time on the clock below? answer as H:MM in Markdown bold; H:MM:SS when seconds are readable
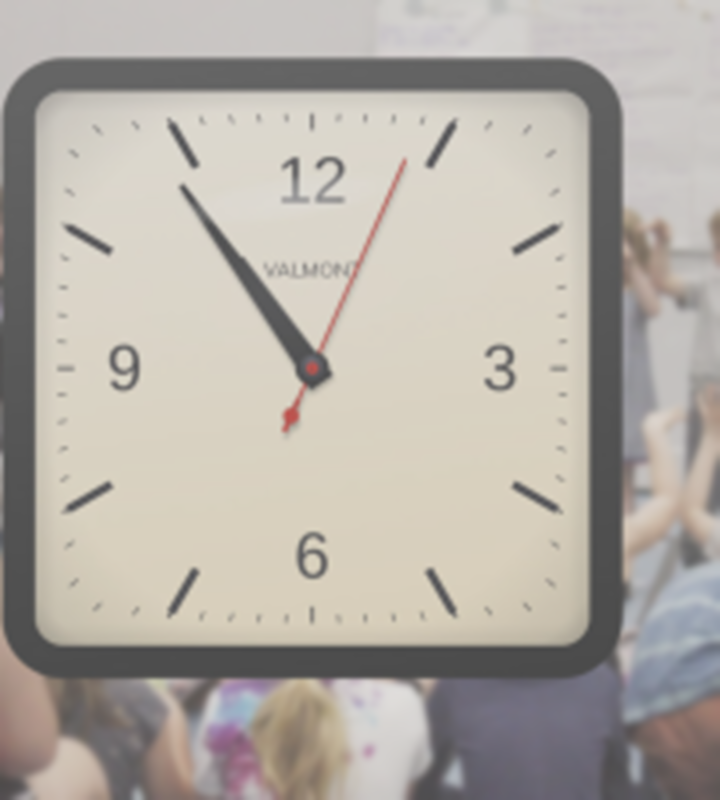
**10:54:04**
